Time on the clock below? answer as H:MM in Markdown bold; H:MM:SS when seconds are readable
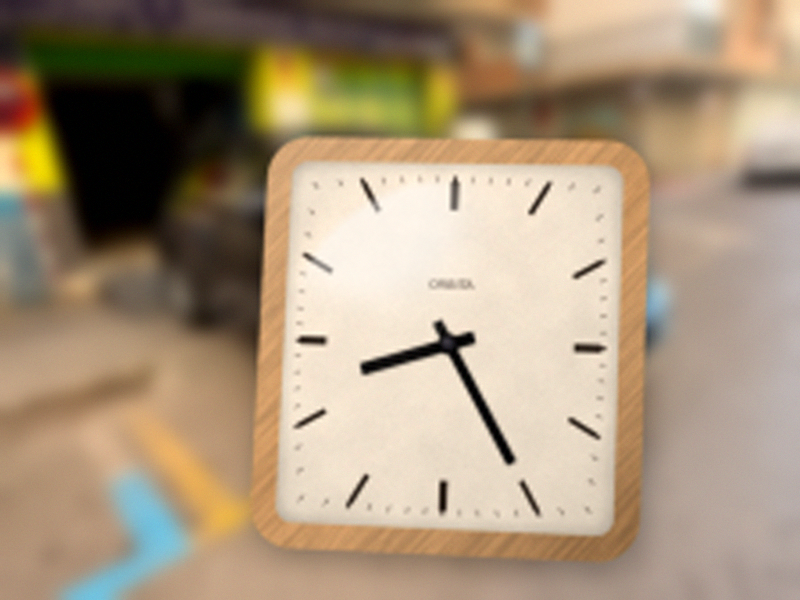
**8:25**
